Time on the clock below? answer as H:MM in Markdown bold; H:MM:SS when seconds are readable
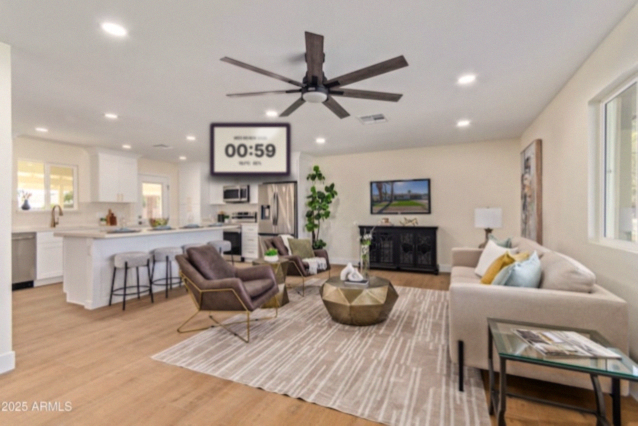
**0:59**
